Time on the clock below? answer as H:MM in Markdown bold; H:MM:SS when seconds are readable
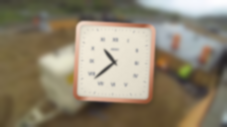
**10:38**
